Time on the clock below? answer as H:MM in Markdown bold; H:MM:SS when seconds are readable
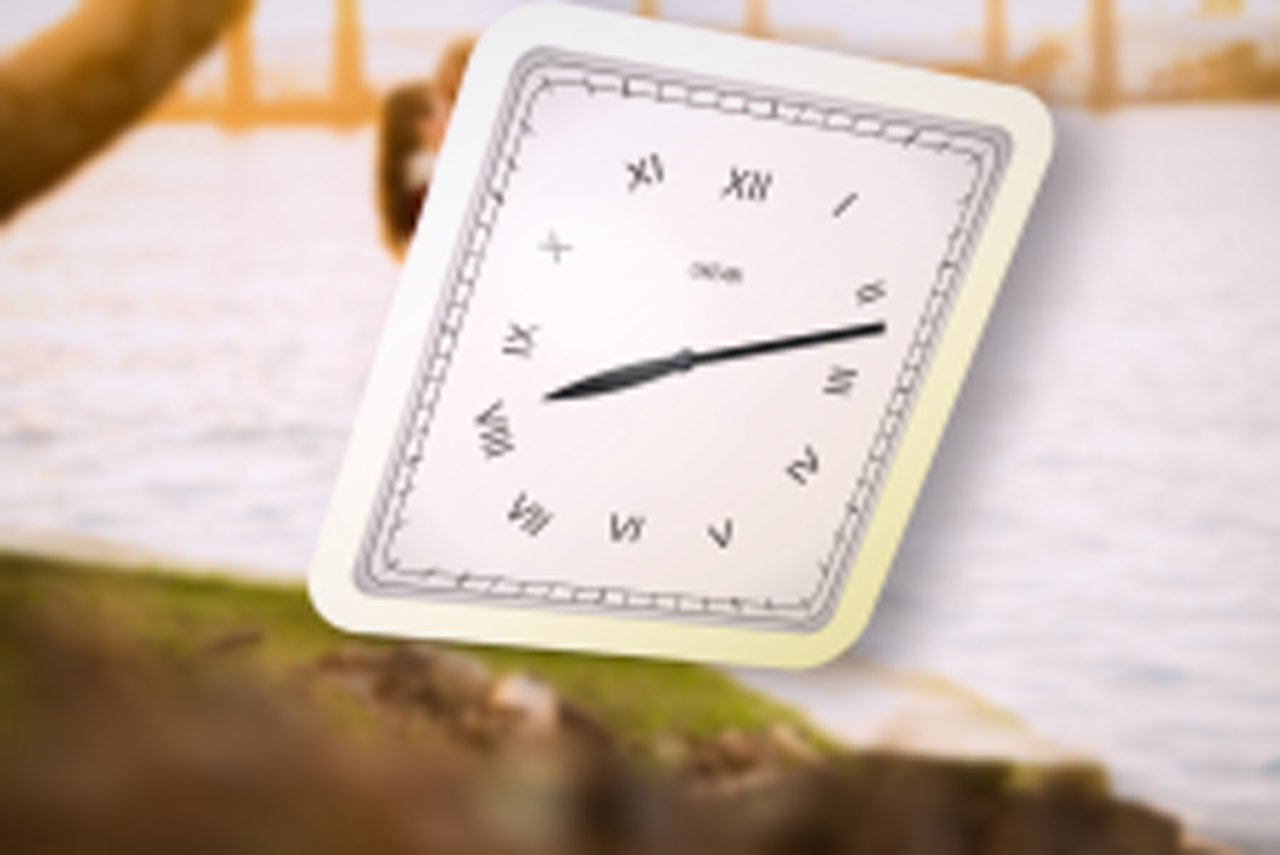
**8:12**
